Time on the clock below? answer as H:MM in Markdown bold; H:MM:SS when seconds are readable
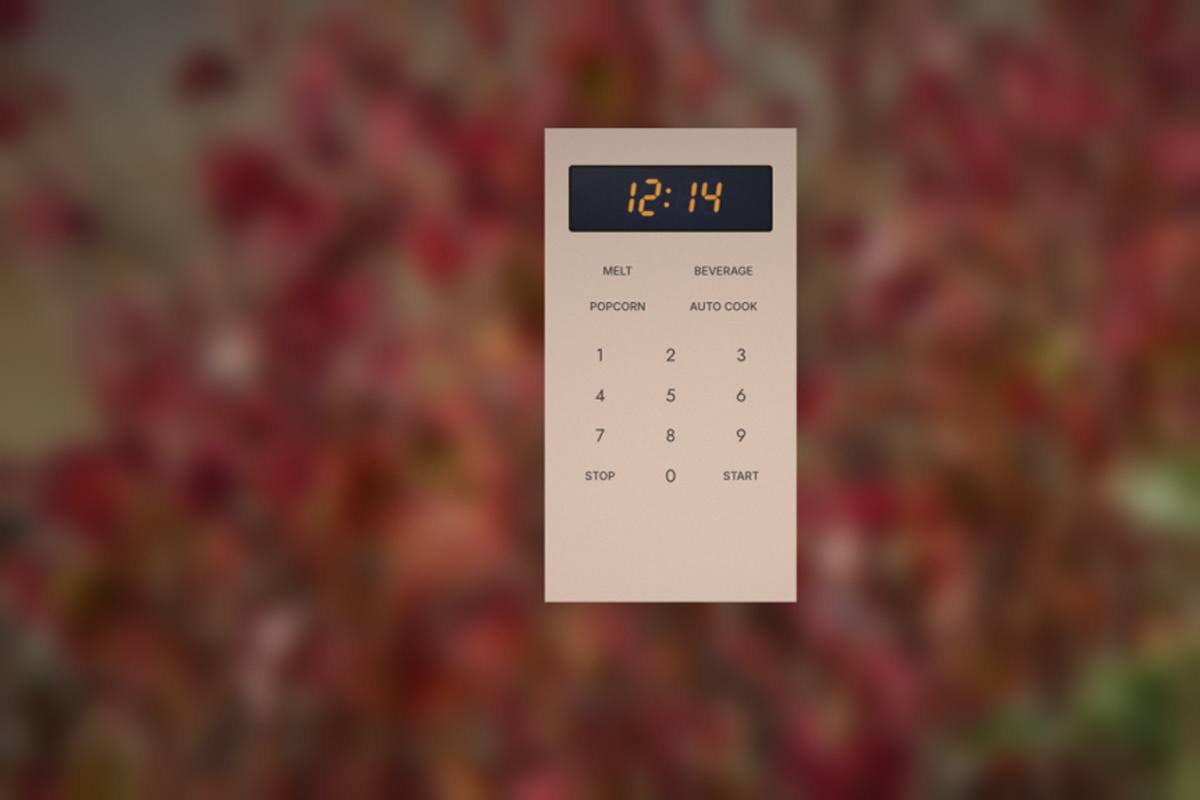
**12:14**
